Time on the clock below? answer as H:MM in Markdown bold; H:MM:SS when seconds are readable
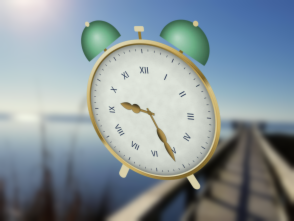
**9:26**
